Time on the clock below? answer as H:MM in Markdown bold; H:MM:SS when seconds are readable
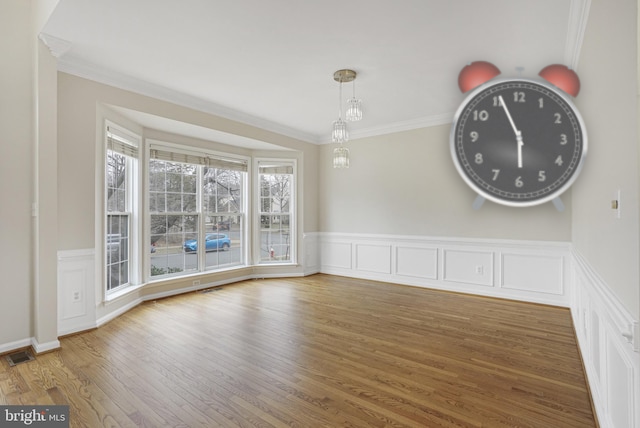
**5:56**
